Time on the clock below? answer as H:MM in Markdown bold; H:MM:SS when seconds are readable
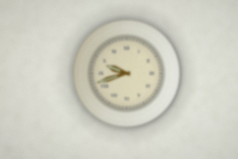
**9:42**
